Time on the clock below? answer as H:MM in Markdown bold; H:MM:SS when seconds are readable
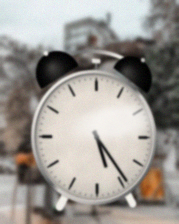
**5:24**
